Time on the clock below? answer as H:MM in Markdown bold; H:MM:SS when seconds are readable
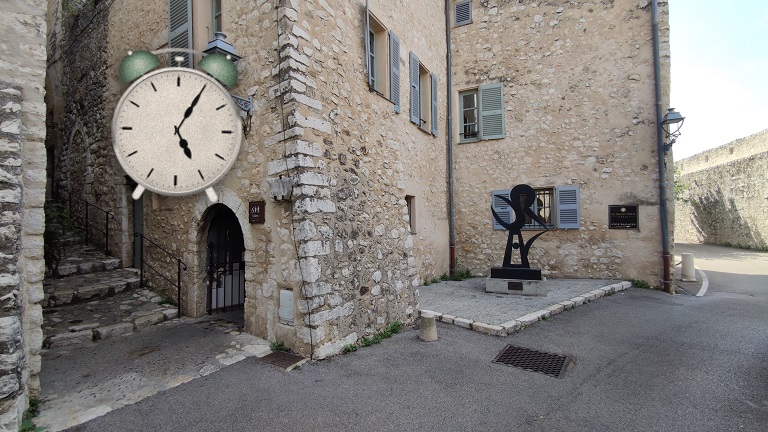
**5:05**
